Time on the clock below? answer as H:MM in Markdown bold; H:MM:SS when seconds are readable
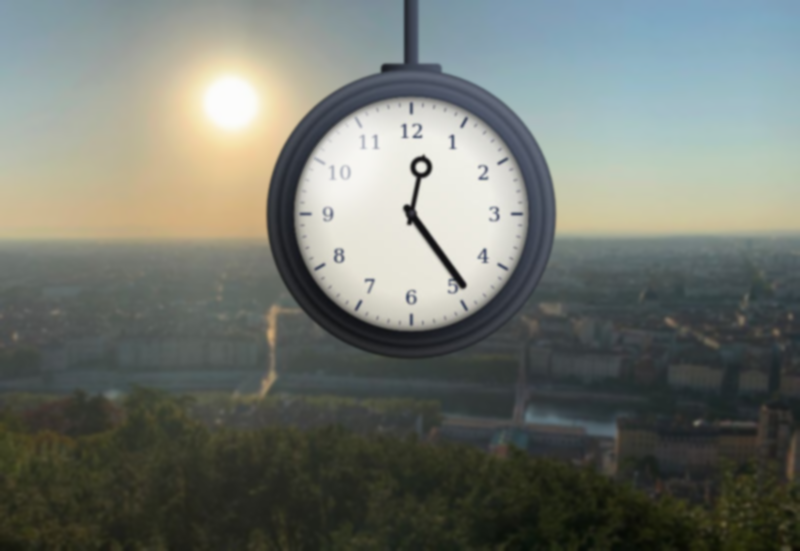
**12:24**
